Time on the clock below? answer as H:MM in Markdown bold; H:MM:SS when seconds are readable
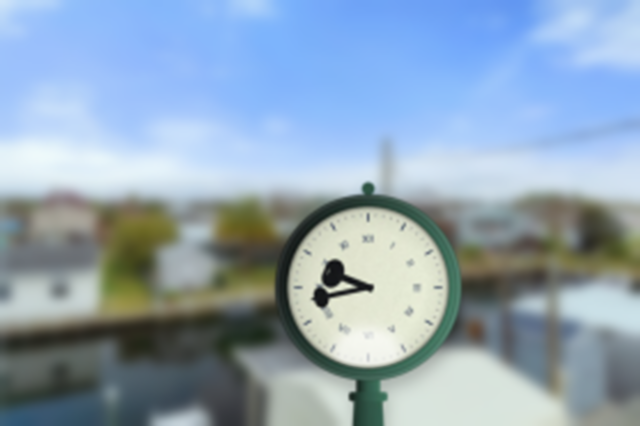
**9:43**
